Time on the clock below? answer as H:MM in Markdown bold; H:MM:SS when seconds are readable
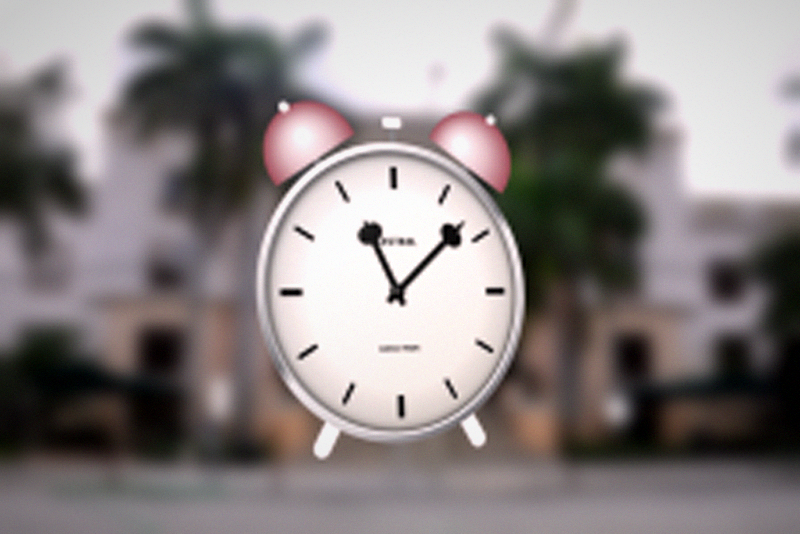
**11:08**
